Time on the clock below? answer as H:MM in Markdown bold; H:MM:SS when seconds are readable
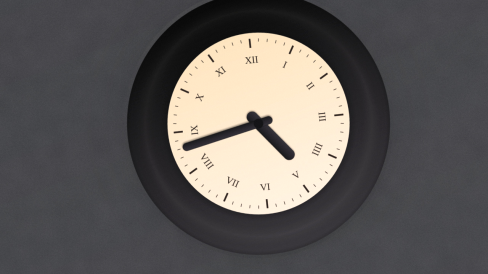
**4:43**
